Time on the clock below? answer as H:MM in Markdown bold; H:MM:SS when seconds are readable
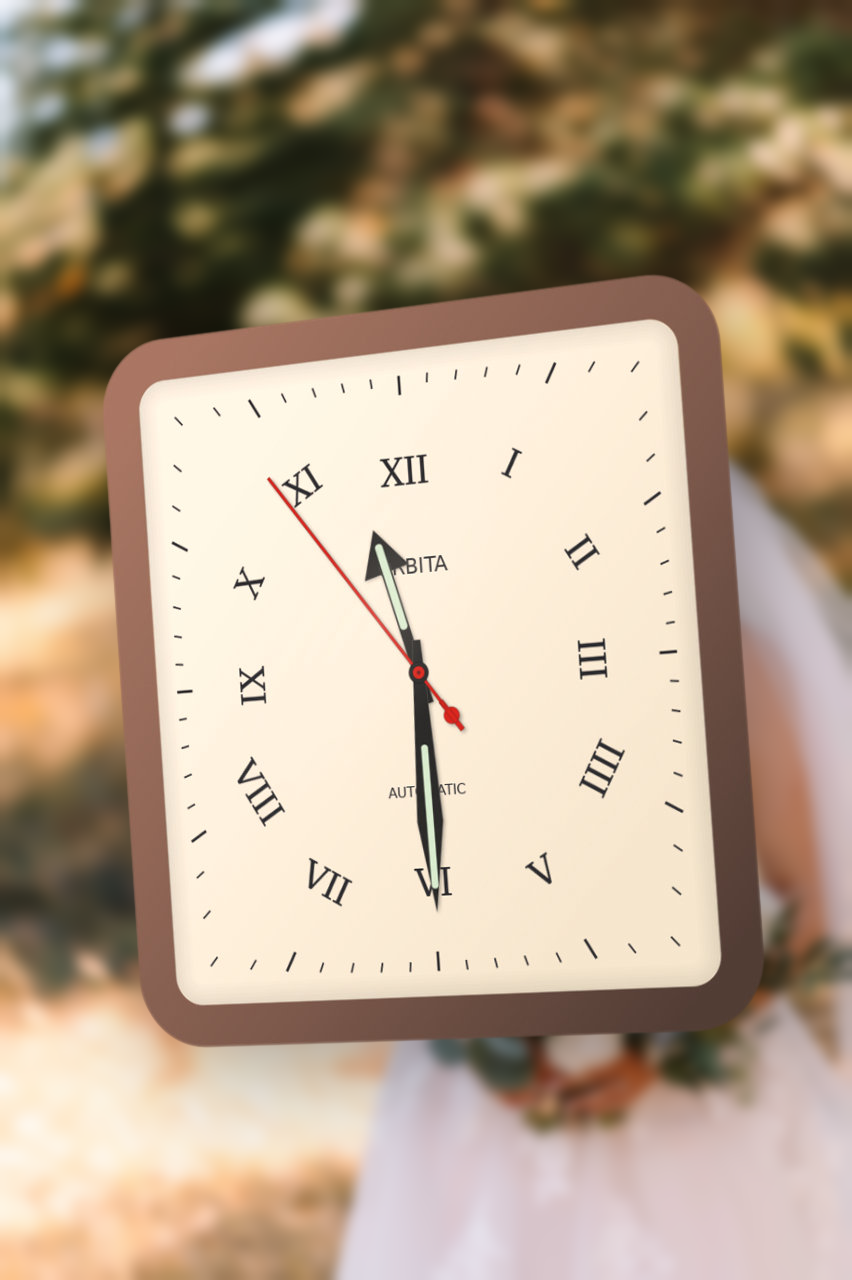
**11:29:54**
